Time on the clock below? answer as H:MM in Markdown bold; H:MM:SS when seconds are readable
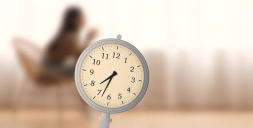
**7:33**
